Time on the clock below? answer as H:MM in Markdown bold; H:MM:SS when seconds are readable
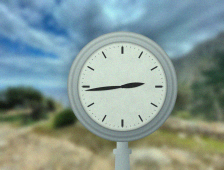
**2:44**
